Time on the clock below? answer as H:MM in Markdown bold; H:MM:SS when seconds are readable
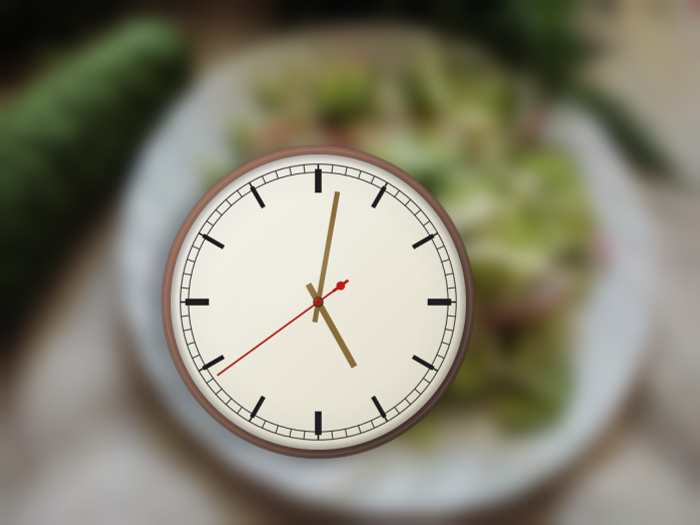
**5:01:39**
